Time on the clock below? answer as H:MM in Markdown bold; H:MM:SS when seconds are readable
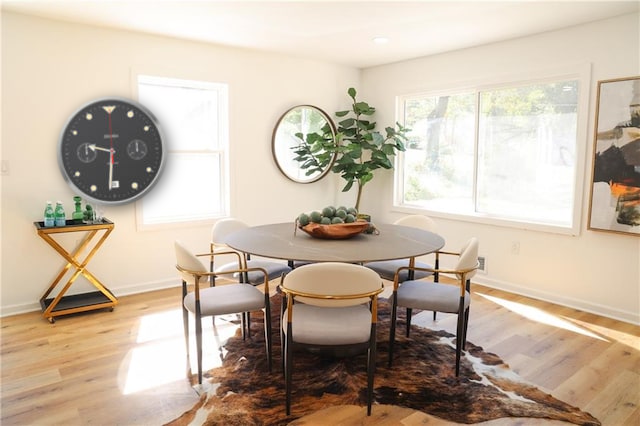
**9:31**
